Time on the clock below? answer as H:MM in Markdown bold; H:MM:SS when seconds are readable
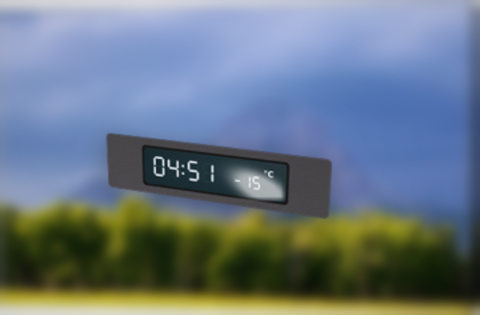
**4:51**
